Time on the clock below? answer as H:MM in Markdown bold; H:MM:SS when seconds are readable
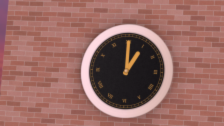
**1:00**
